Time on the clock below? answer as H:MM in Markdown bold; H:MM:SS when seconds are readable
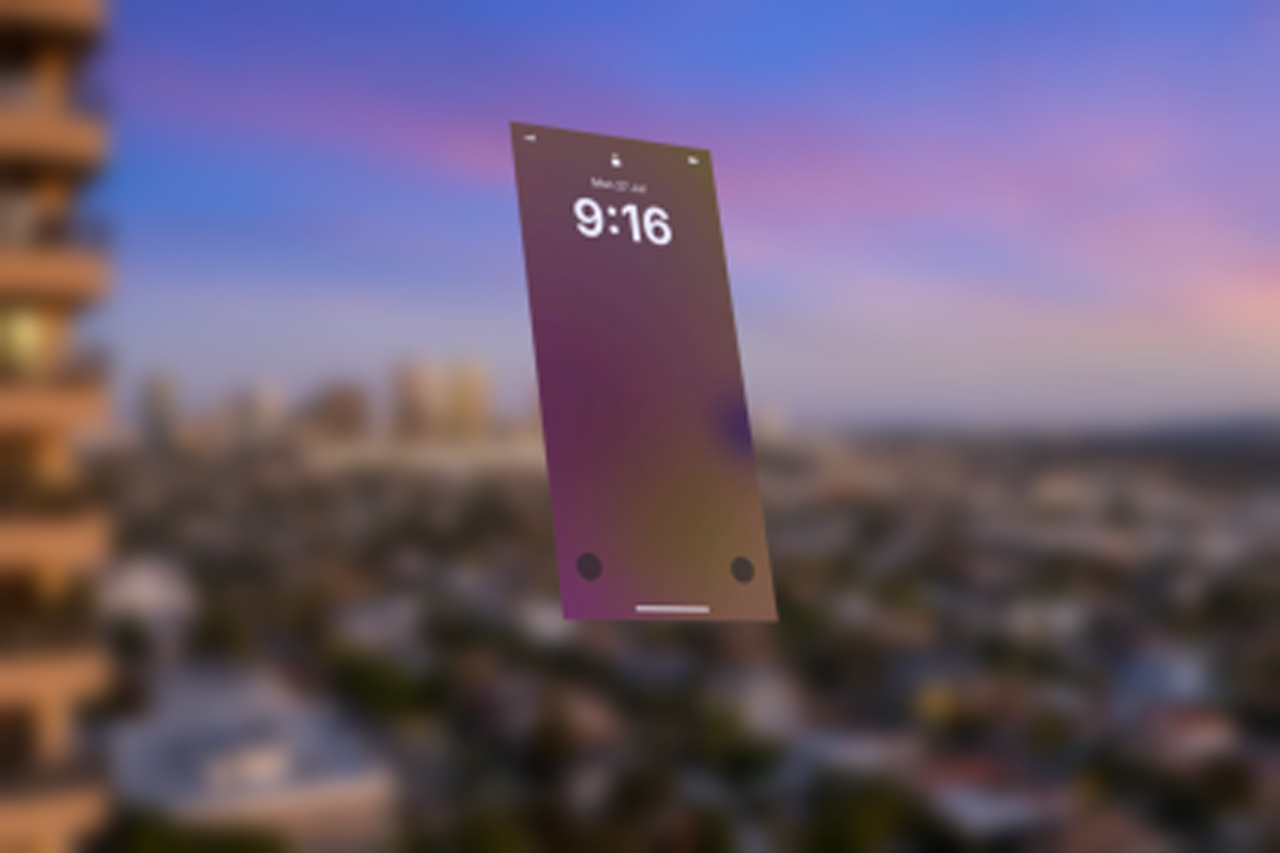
**9:16**
